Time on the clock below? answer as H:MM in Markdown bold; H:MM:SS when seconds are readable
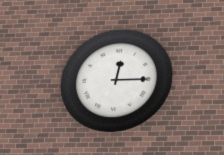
**12:15**
